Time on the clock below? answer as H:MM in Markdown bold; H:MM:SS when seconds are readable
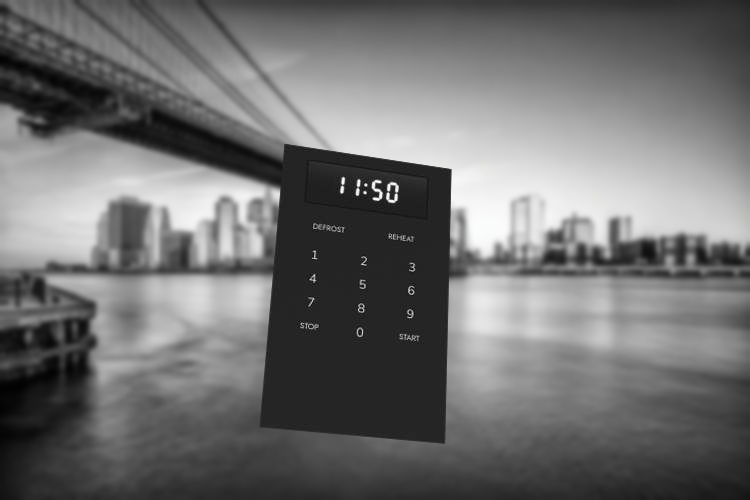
**11:50**
